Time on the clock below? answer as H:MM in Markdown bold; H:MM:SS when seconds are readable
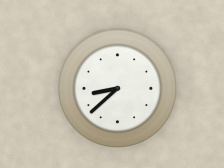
**8:38**
